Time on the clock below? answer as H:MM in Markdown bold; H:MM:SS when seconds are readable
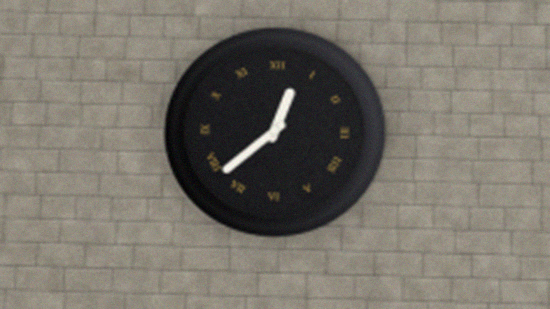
**12:38**
